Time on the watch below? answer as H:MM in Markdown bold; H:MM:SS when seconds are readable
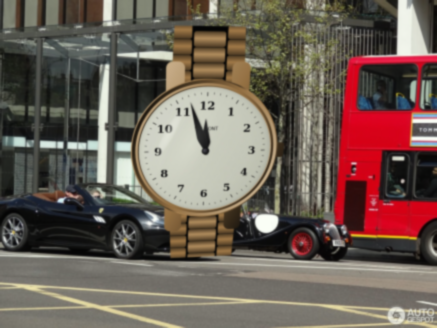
**11:57**
